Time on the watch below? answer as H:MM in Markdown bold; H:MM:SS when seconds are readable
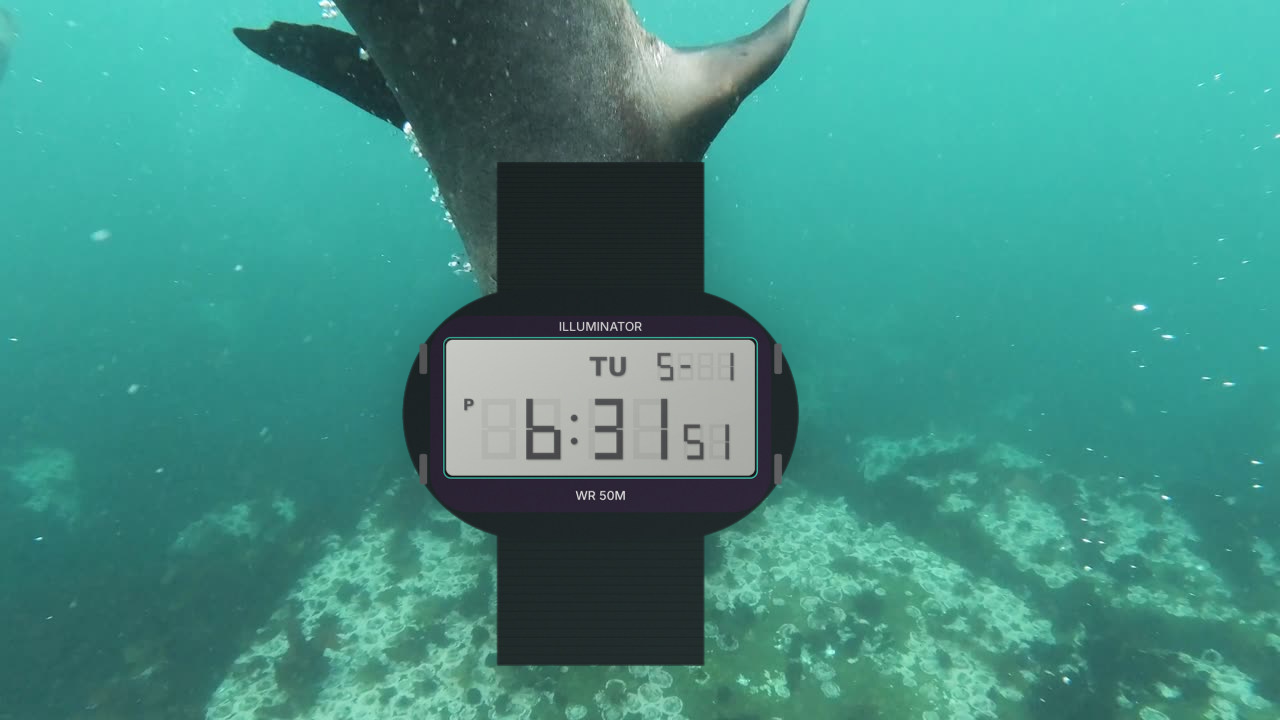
**6:31:51**
